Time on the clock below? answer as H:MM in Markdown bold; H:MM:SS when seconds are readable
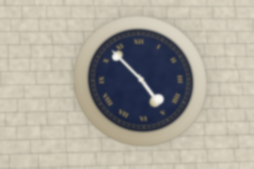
**4:53**
